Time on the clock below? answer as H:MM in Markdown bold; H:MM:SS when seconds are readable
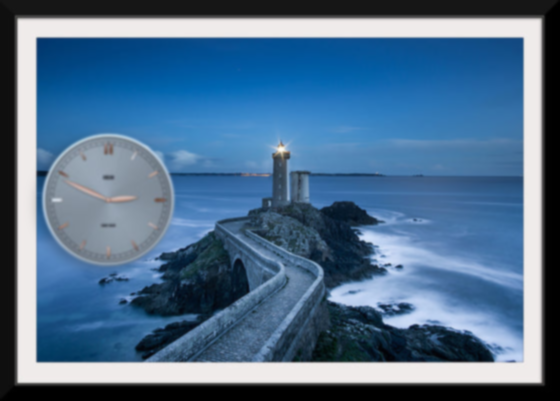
**2:49**
